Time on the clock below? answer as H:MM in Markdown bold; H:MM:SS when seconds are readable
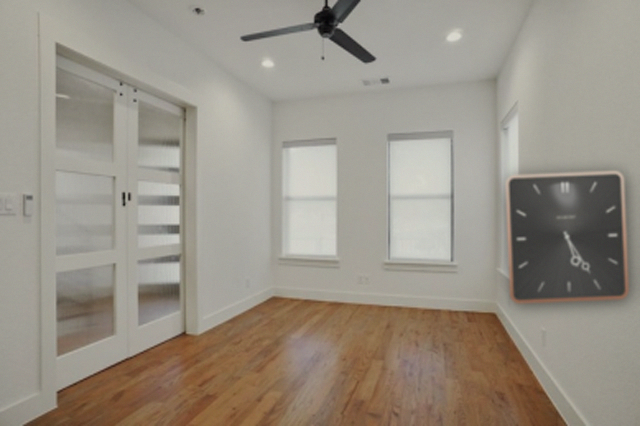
**5:25**
